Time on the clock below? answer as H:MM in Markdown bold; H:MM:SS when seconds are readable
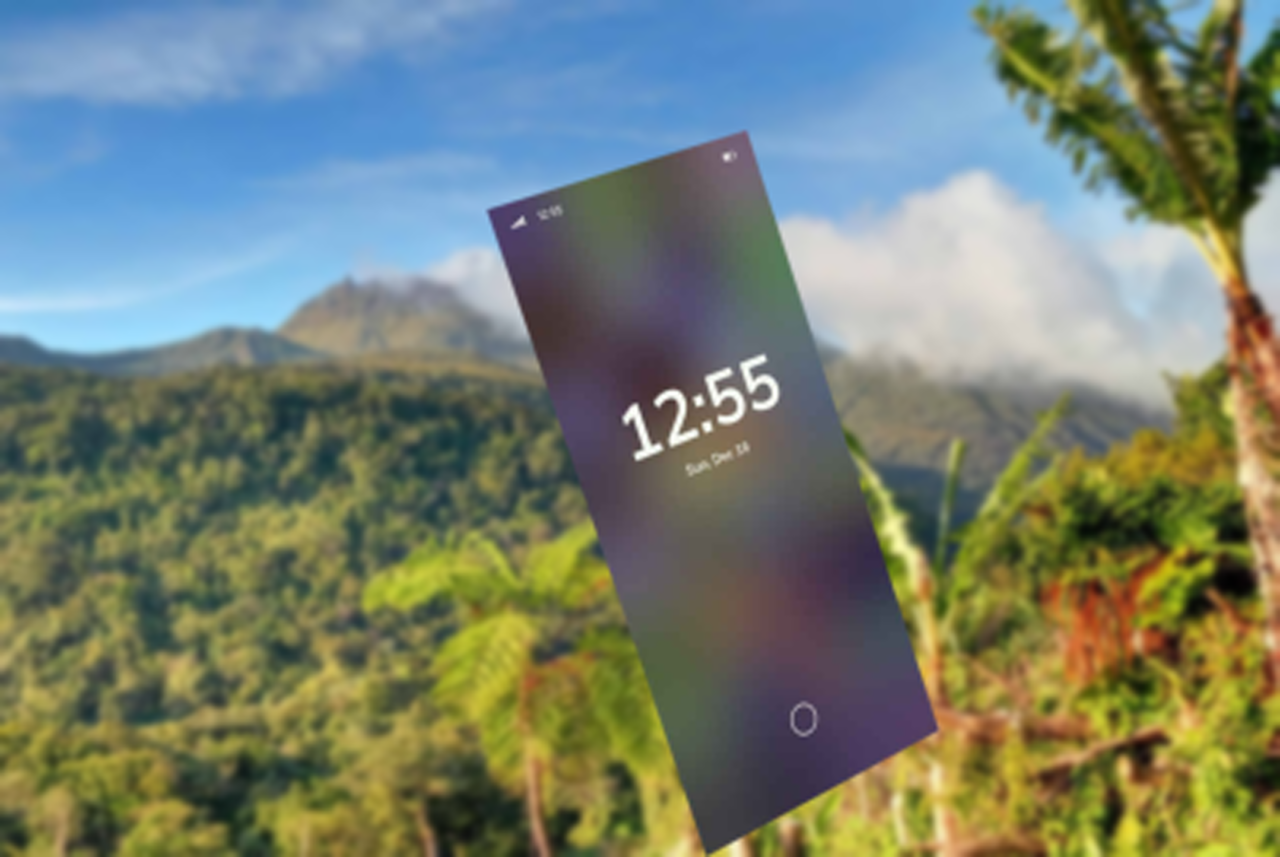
**12:55**
